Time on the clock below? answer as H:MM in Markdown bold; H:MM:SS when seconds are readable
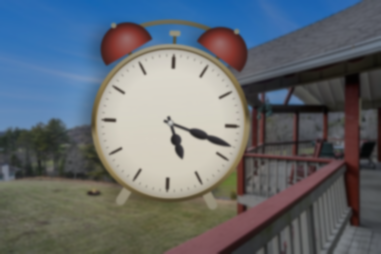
**5:18**
